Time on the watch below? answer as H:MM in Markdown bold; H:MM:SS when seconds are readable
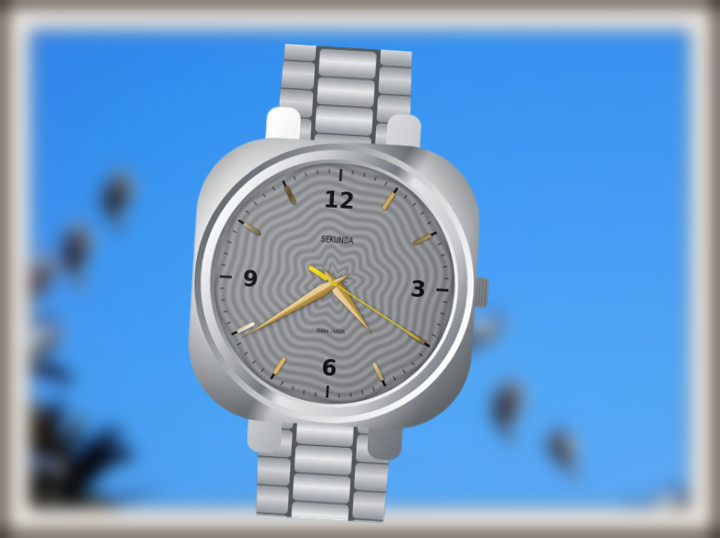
**4:39:20**
